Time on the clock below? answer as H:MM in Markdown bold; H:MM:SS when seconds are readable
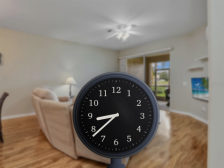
**8:38**
